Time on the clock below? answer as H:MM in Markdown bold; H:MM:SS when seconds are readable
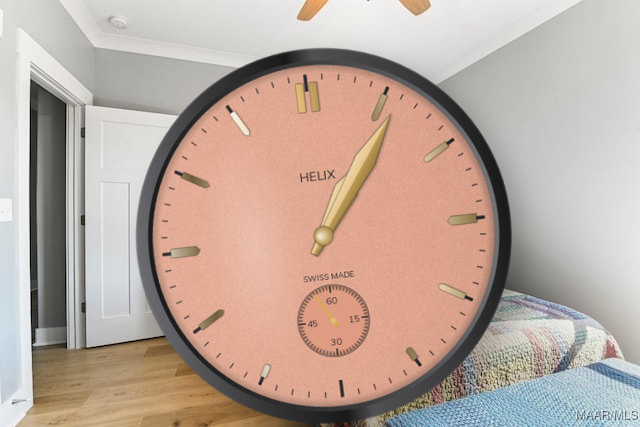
**1:05:55**
